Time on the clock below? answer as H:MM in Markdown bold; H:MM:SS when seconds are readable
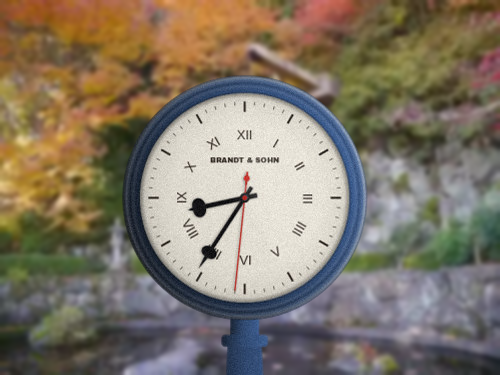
**8:35:31**
